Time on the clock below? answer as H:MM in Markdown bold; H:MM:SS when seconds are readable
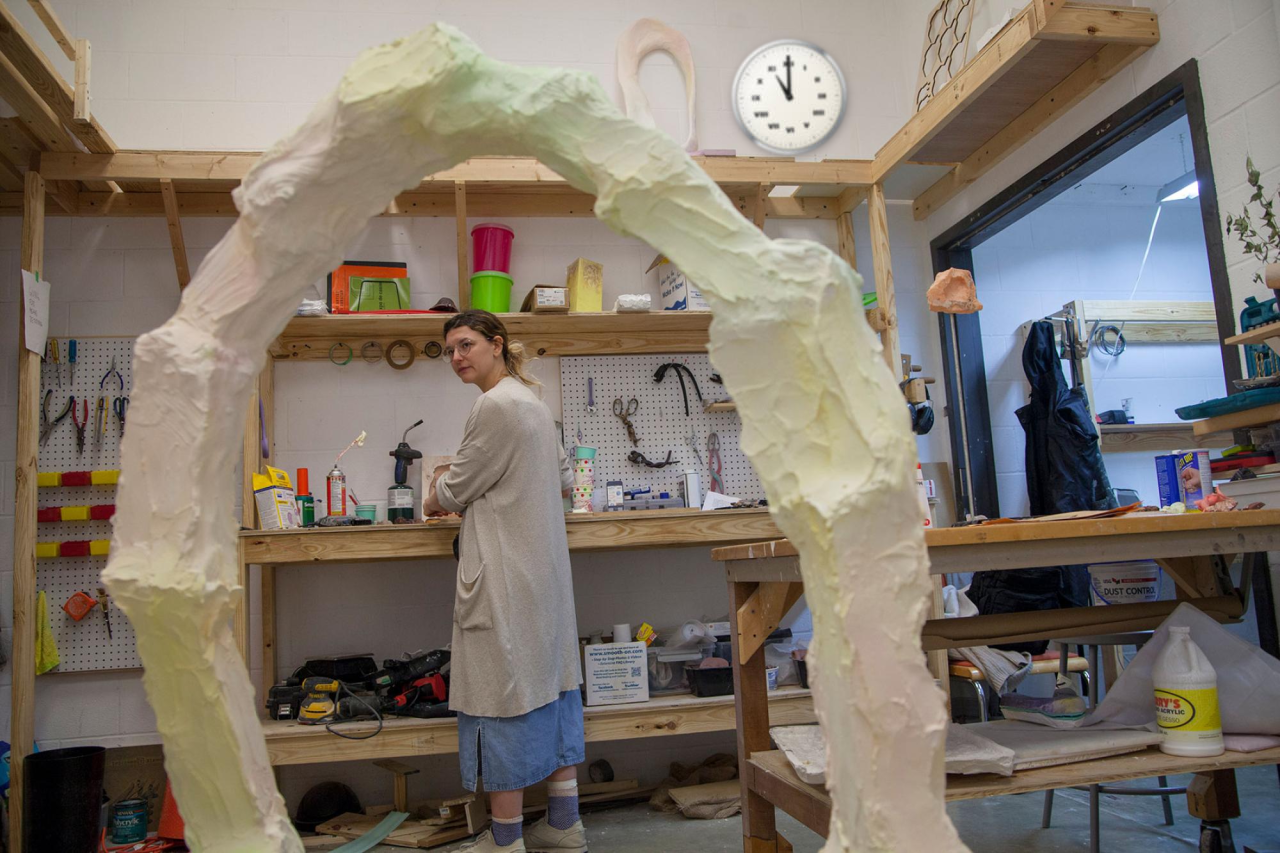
**11:00**
